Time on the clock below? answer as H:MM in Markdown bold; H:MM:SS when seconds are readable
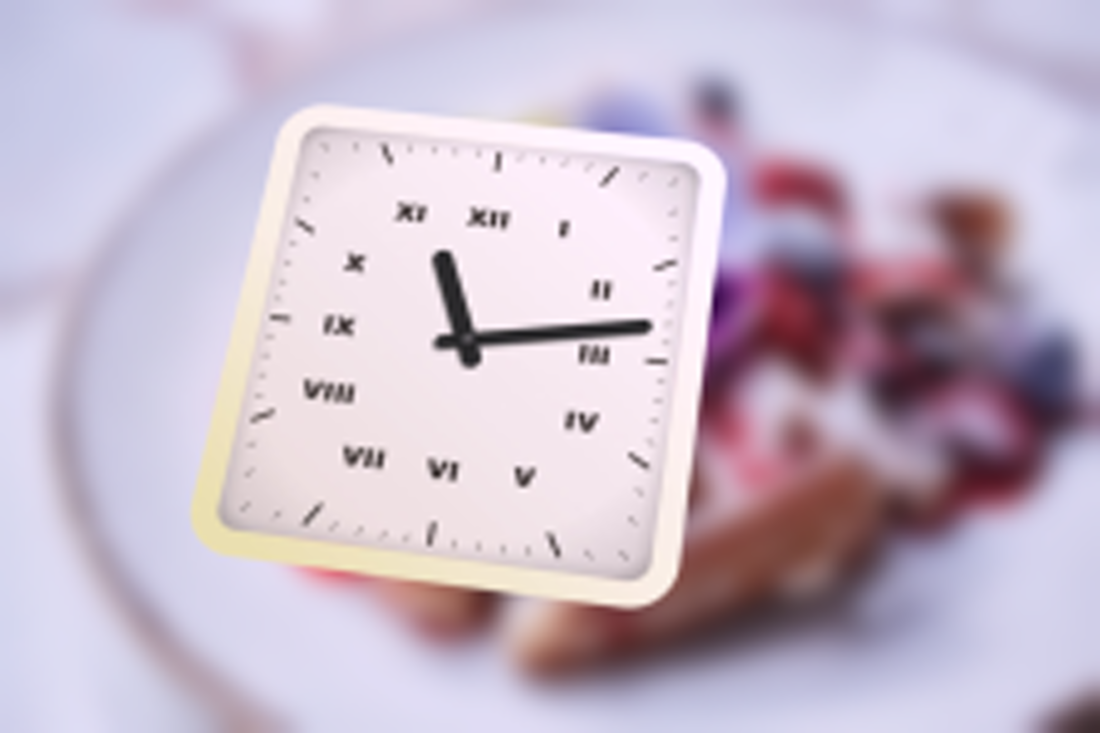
**11:13**
